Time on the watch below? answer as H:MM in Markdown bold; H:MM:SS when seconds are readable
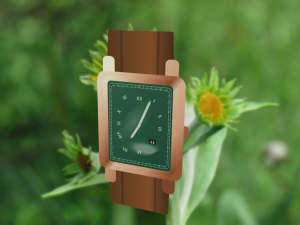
**7:04**
